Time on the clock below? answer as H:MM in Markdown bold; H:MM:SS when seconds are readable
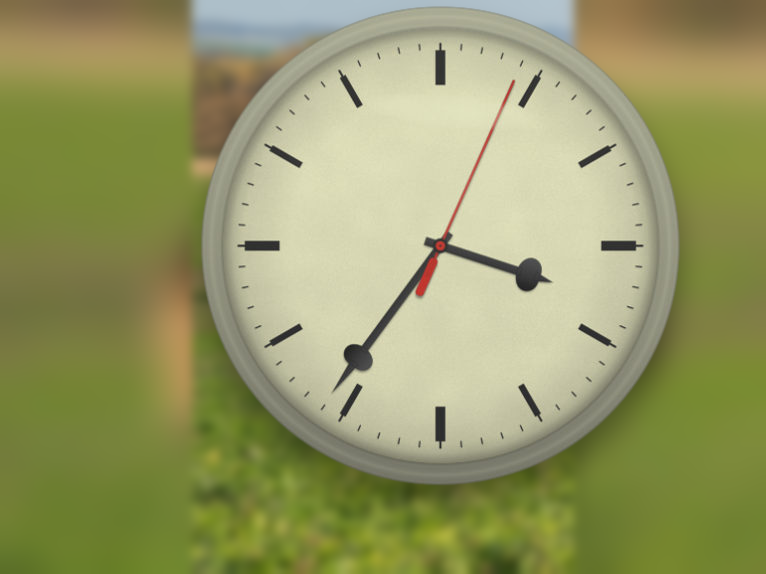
**3:36:04**
